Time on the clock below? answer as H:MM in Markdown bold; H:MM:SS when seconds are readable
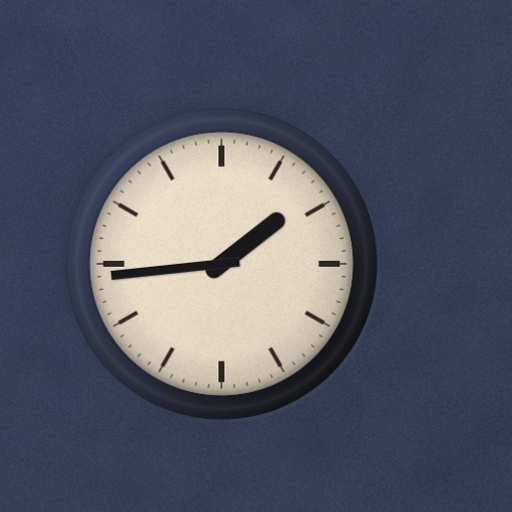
**1:44**
